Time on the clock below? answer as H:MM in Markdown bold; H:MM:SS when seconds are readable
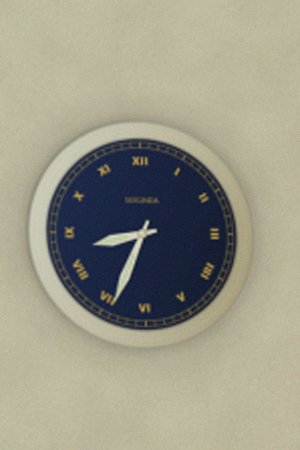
**8:34**
